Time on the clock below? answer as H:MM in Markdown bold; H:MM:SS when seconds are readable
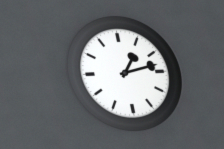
**1:13**
